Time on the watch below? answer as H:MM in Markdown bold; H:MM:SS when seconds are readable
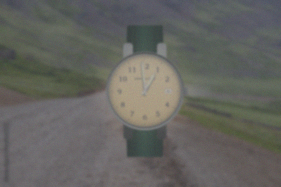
**12:59**
